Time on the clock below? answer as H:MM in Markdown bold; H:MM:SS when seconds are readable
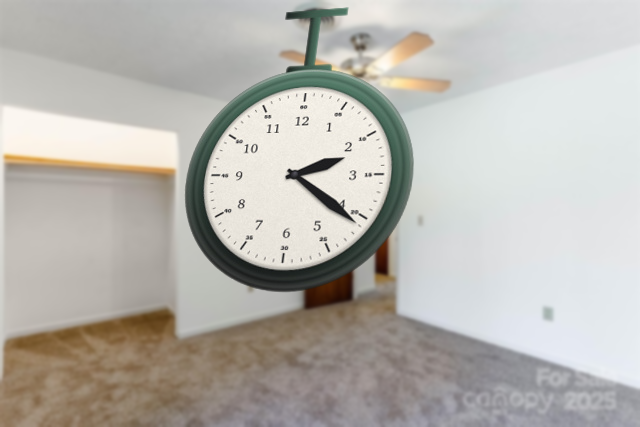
**2:21**
